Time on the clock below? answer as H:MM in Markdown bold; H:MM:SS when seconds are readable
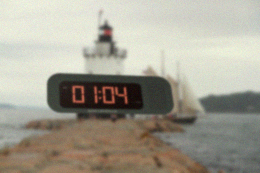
**1:04**
